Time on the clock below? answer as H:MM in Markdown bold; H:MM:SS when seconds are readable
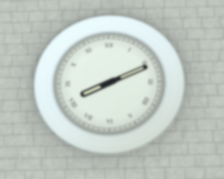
**8:11**
